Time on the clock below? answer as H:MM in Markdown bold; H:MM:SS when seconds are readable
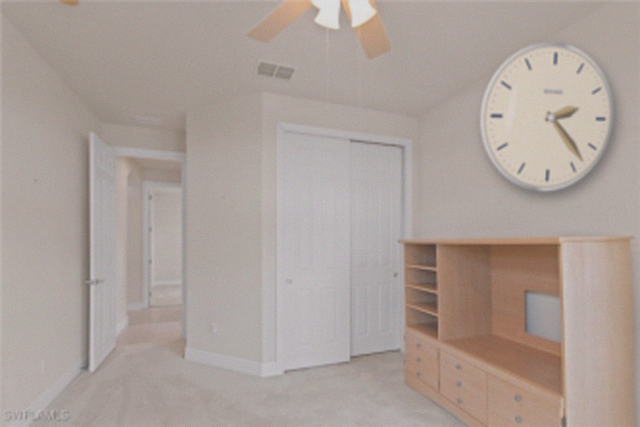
**2:23**
